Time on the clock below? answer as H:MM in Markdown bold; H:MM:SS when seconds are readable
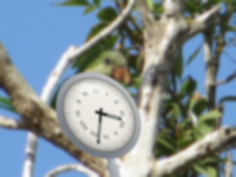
**3:33**
